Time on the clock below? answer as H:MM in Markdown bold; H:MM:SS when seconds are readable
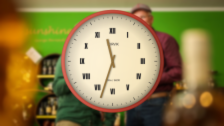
**11:33**
